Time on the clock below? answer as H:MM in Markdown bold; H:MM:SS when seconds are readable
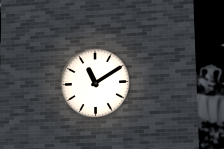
**11:10**
